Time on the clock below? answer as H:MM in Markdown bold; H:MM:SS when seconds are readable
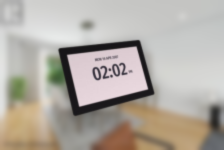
**2:02**
